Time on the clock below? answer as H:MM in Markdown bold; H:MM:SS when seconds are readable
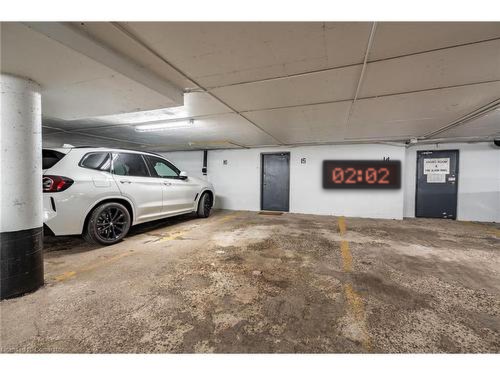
**2:02**
